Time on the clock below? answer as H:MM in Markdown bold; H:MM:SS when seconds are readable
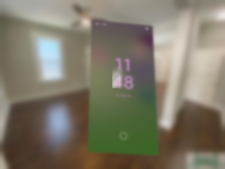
**11:48**
